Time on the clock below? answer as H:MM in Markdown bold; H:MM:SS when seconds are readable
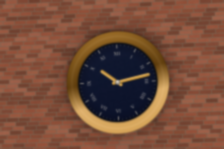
**10:13**
